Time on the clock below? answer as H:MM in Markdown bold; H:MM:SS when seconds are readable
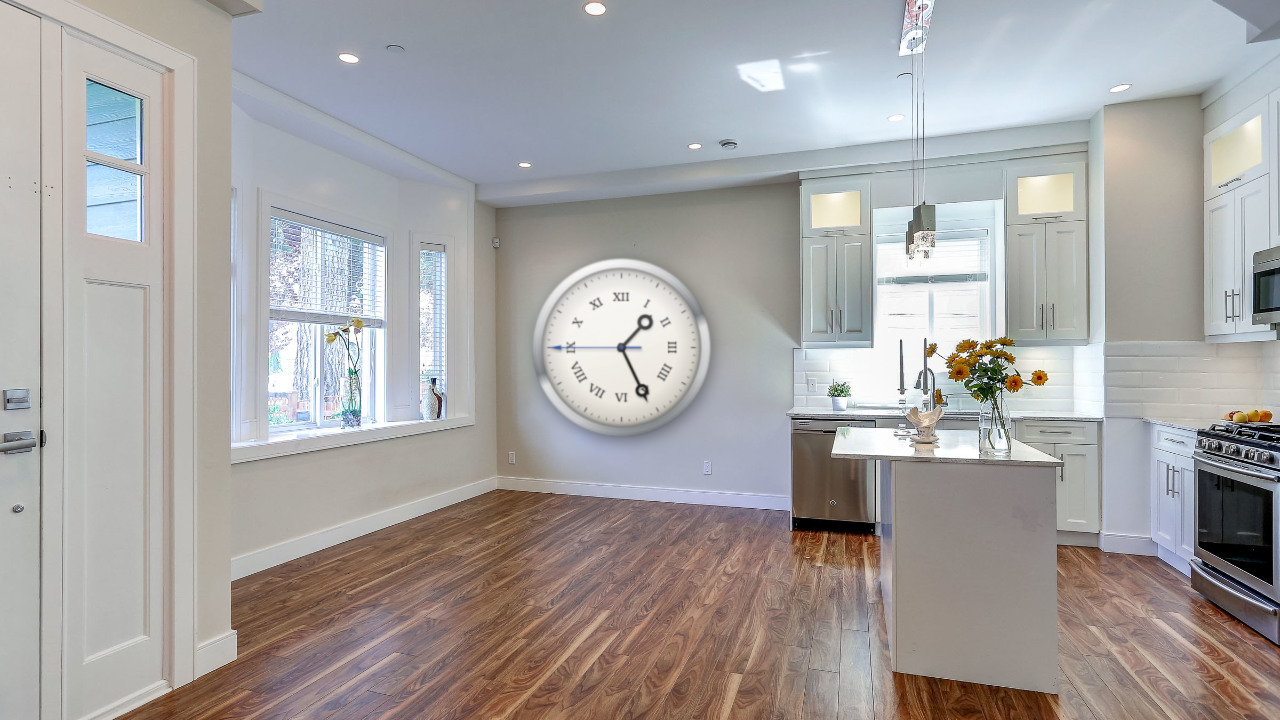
**1:25:45**
